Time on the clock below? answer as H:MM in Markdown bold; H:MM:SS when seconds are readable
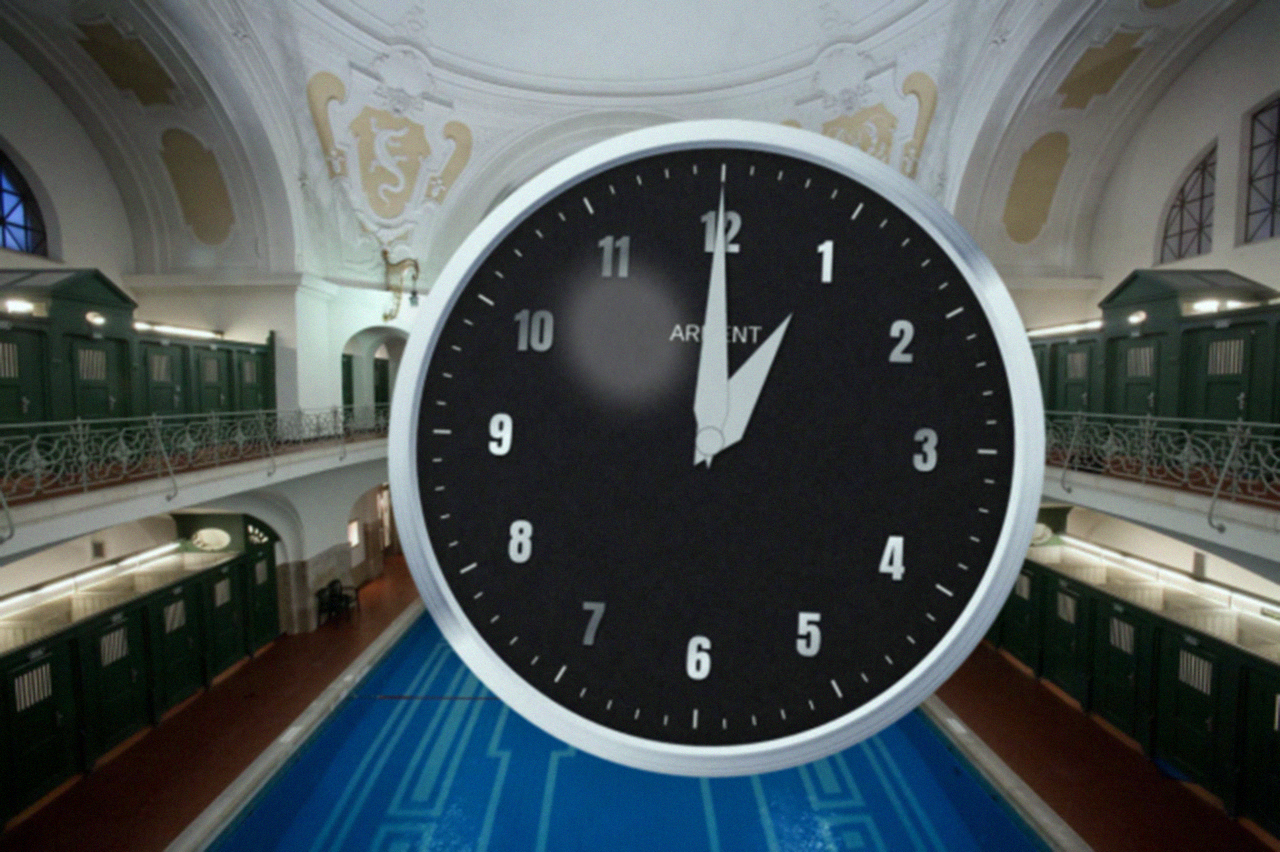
**1:00**
